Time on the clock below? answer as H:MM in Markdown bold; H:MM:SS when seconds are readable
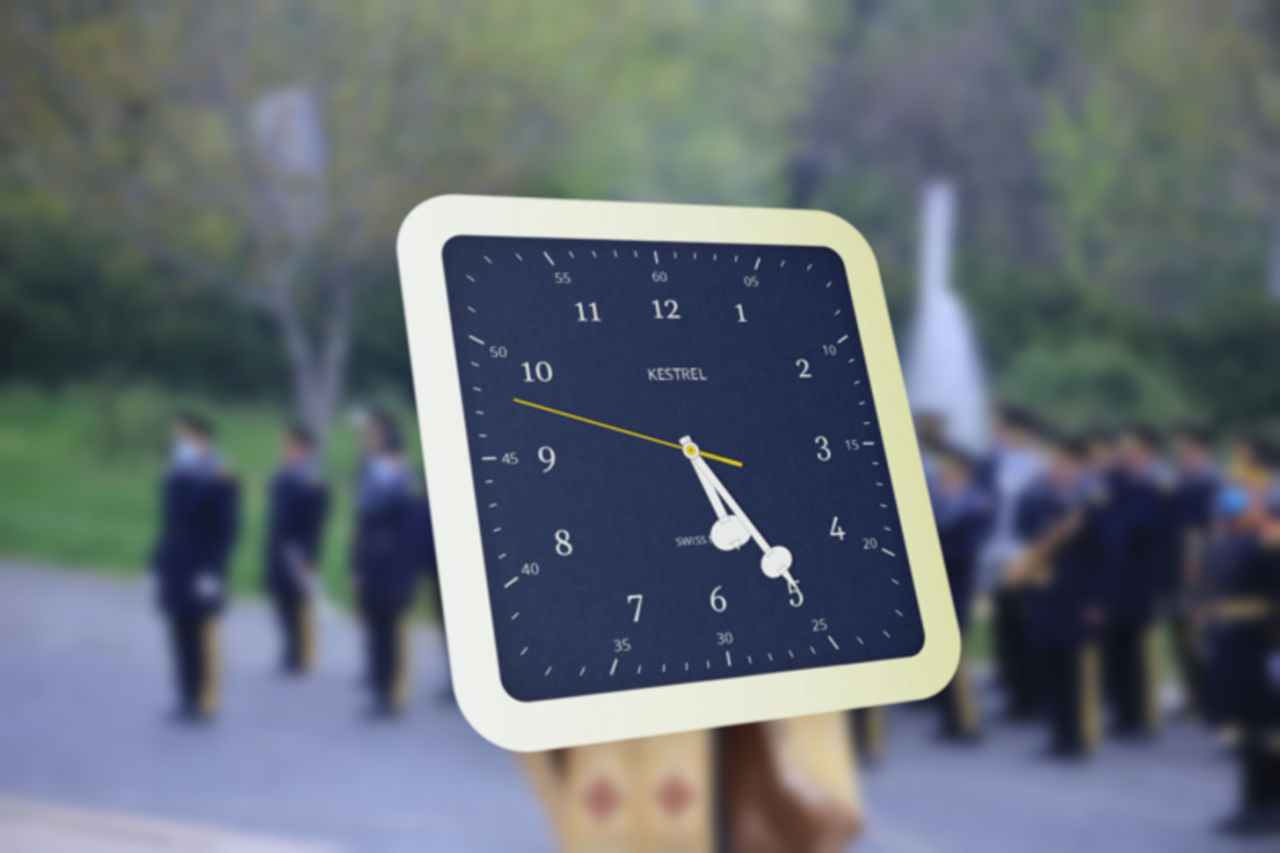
**5:24:48**
